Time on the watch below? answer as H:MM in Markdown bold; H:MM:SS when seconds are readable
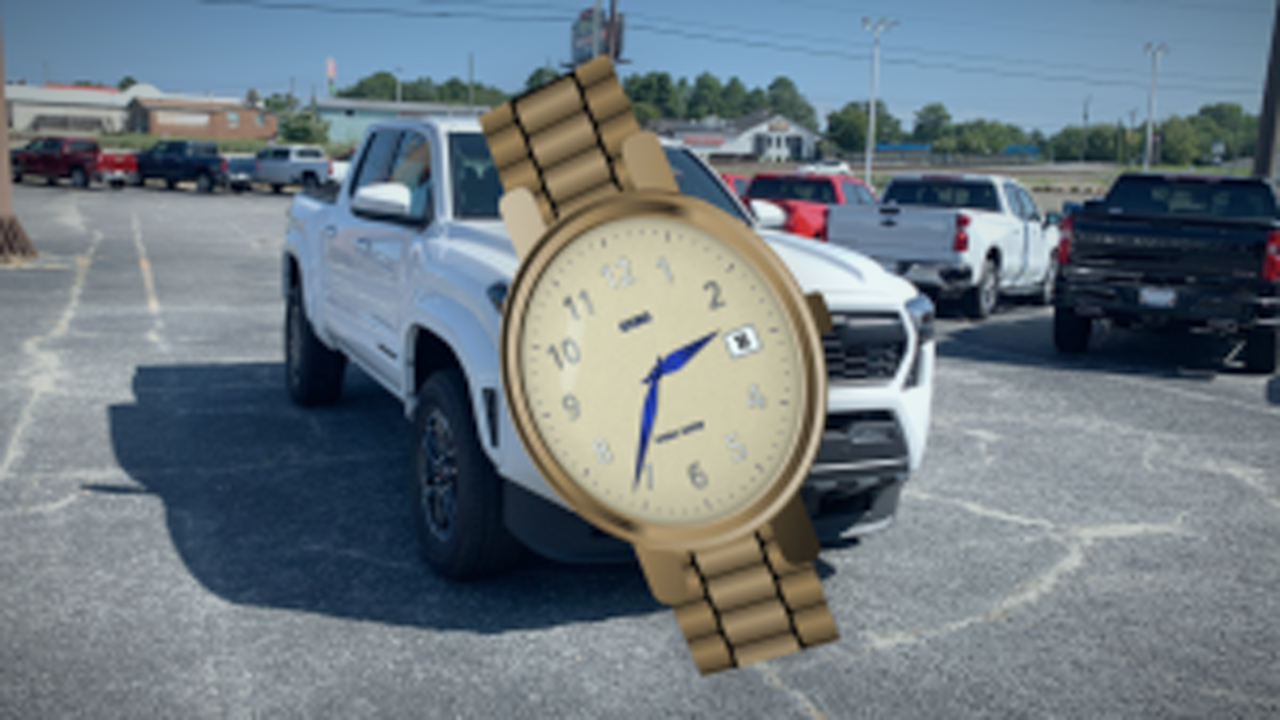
**2:36**
